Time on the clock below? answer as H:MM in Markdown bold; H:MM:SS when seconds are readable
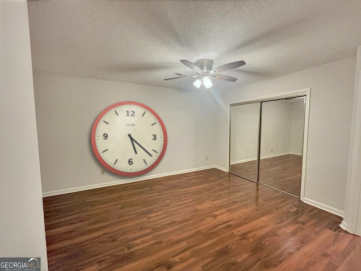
**5:22**
